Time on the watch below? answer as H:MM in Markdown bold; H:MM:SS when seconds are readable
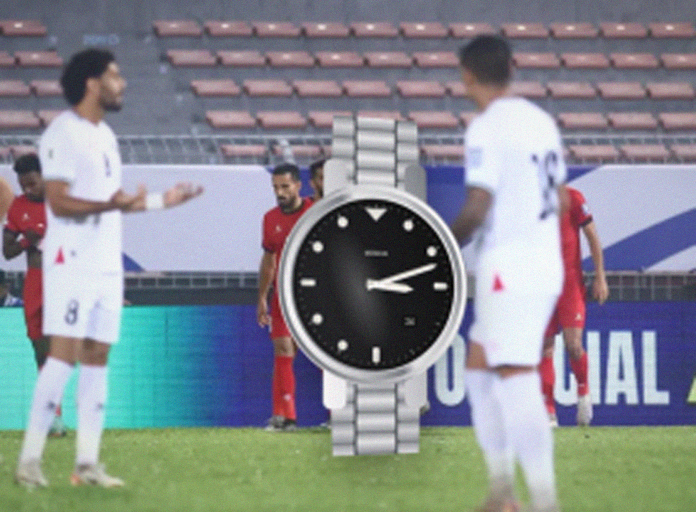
**3:12**
